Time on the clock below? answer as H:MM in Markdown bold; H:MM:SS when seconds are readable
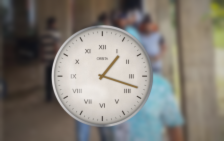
**1:18**
